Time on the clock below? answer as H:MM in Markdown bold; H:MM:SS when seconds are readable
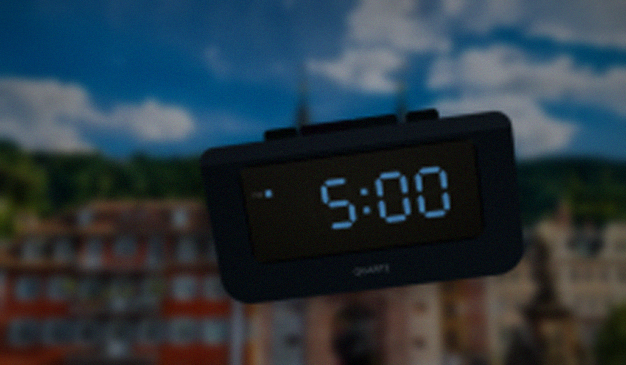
**5:00**
